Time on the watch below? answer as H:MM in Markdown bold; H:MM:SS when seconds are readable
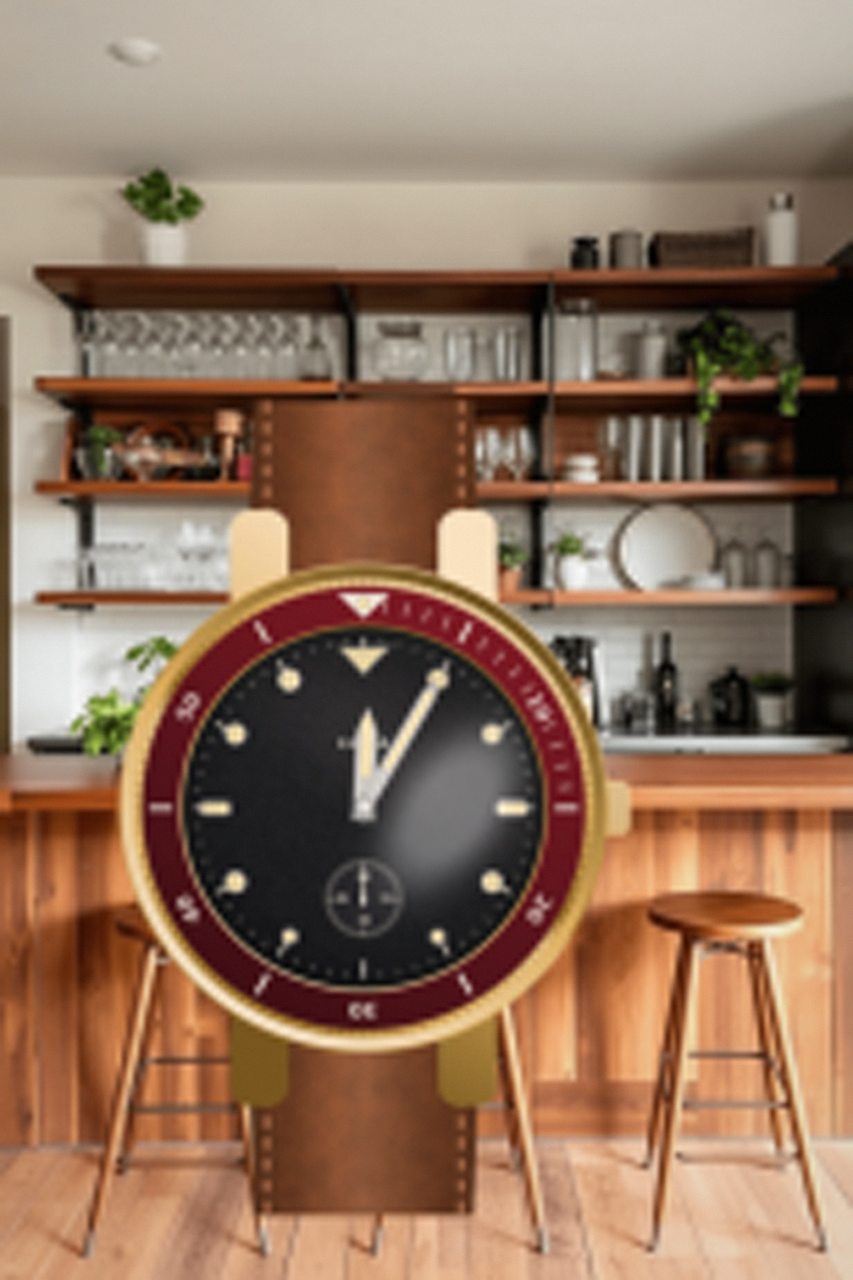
**12:05**
